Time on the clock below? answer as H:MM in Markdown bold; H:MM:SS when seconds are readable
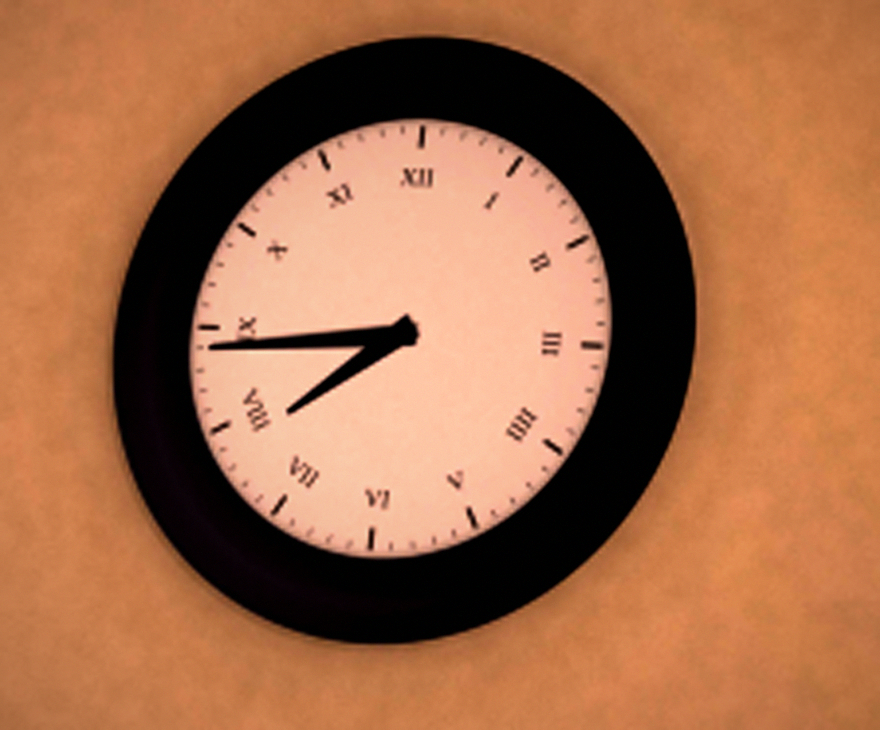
**7:44**
